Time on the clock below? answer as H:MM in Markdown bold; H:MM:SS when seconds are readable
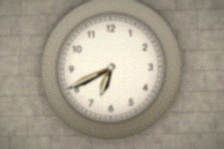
**6:41**
